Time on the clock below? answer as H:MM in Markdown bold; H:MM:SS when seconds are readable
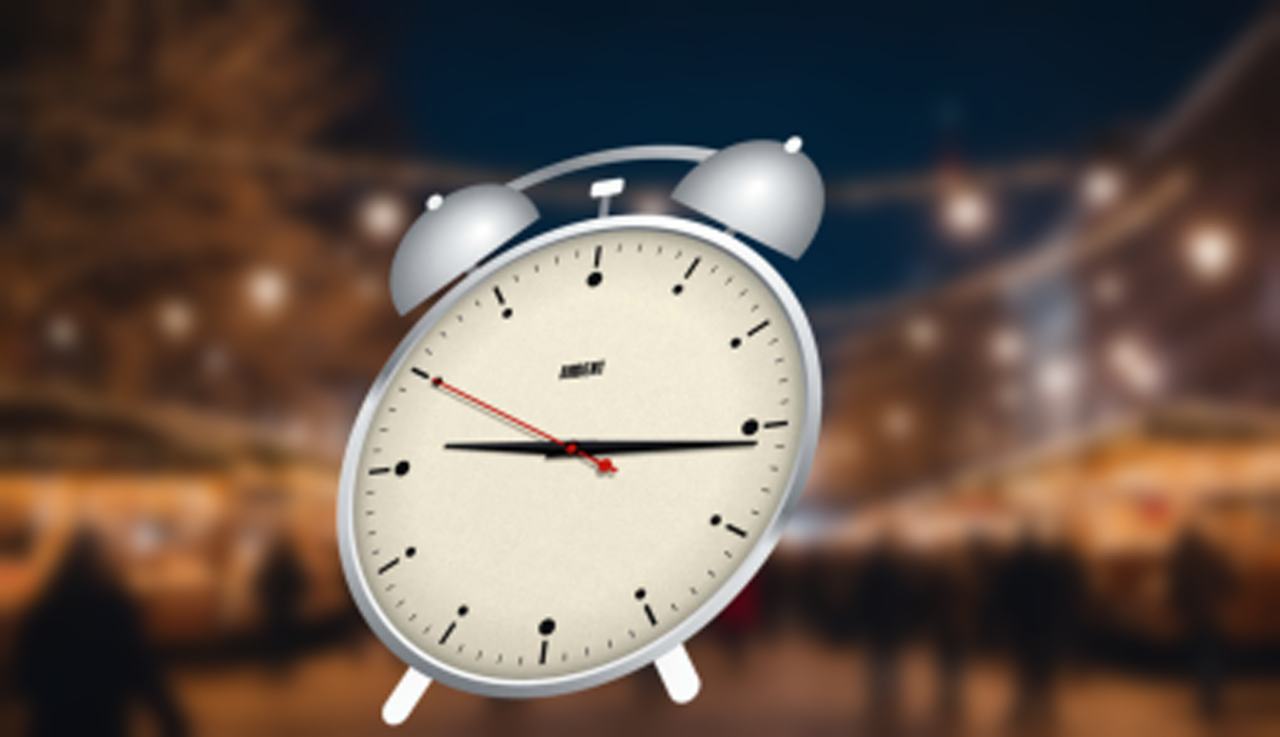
**9:15:50**
